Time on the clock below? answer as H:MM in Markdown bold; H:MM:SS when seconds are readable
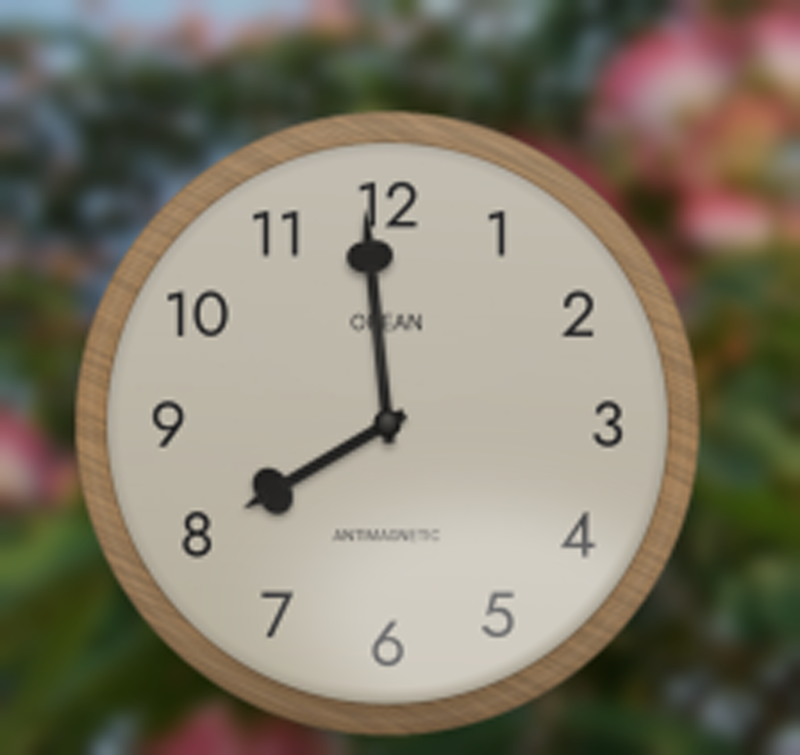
**7:59**
